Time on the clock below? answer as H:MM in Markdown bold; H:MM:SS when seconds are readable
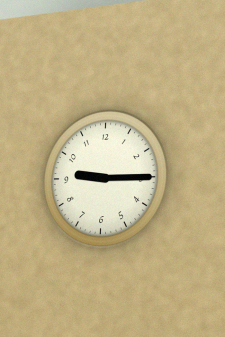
**9:15**
